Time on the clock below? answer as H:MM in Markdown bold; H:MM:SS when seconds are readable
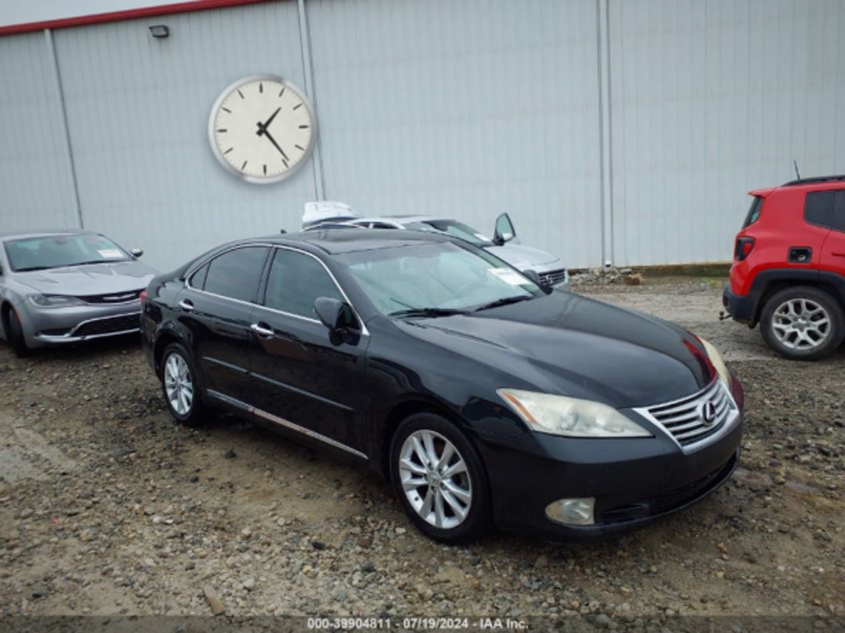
**1:24**
